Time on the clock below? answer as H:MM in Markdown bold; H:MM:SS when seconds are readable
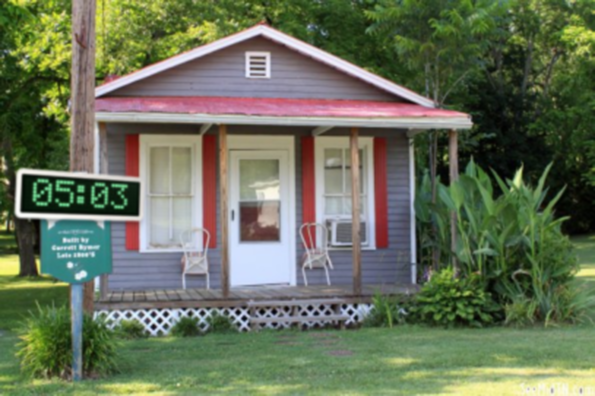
**5:03**
